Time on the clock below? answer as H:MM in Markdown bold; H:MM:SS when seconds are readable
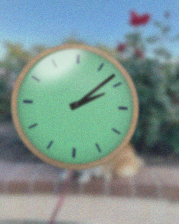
**2:08**
